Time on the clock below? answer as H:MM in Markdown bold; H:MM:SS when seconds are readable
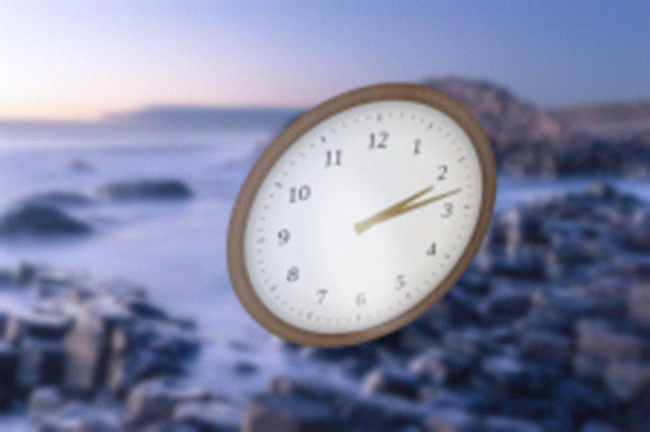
**2:13**
